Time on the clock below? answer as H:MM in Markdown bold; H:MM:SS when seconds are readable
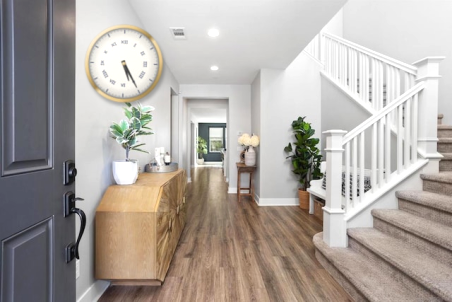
**5:25**
